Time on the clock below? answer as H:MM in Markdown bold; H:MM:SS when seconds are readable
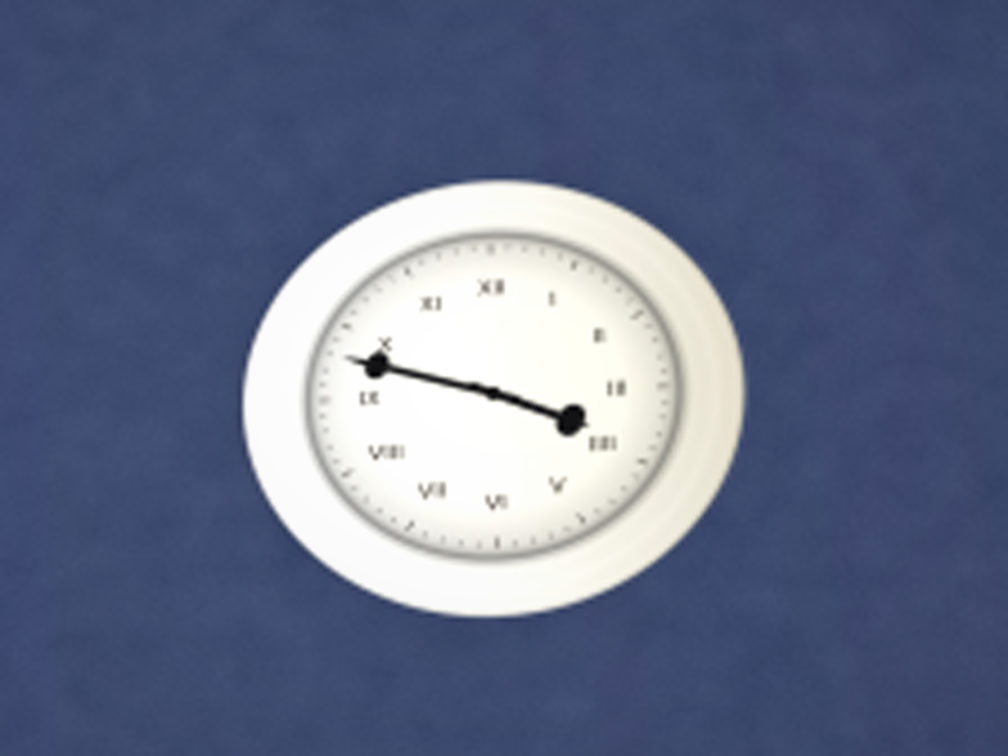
**3:48**
